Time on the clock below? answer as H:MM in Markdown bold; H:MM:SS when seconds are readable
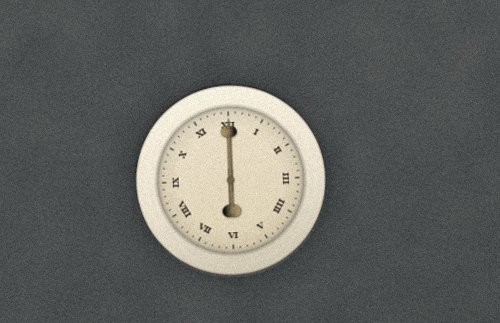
**6:00**
